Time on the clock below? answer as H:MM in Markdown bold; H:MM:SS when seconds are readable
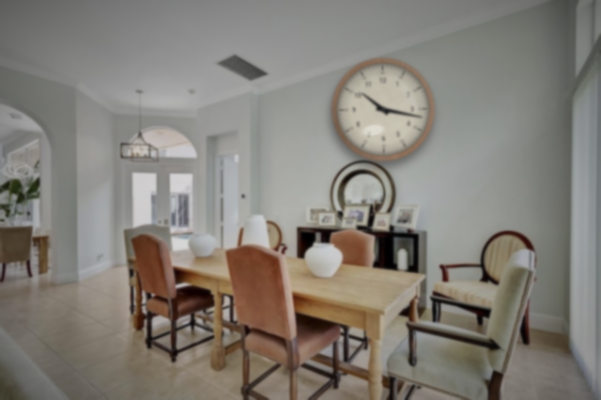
**10:17**
